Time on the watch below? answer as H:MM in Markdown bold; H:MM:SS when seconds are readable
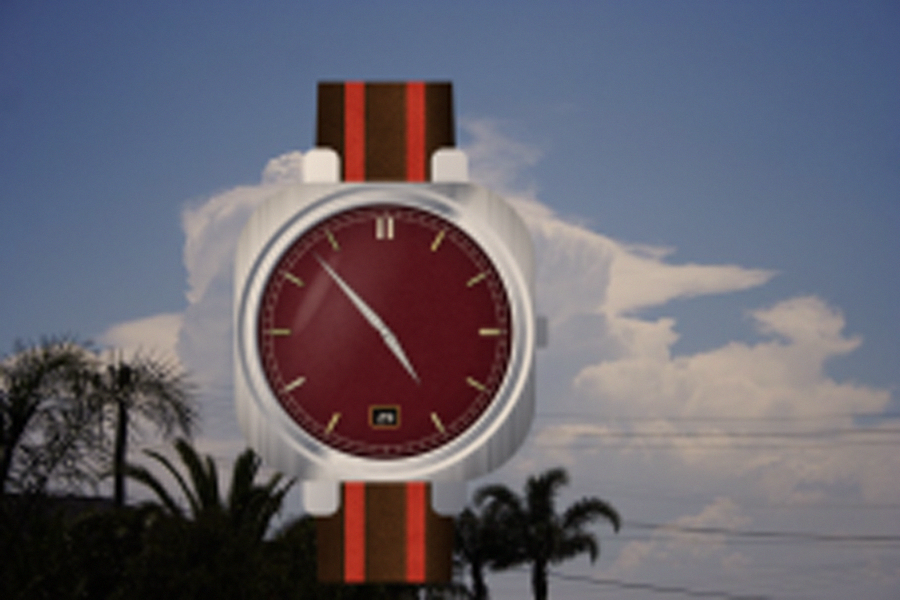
**4:53**
